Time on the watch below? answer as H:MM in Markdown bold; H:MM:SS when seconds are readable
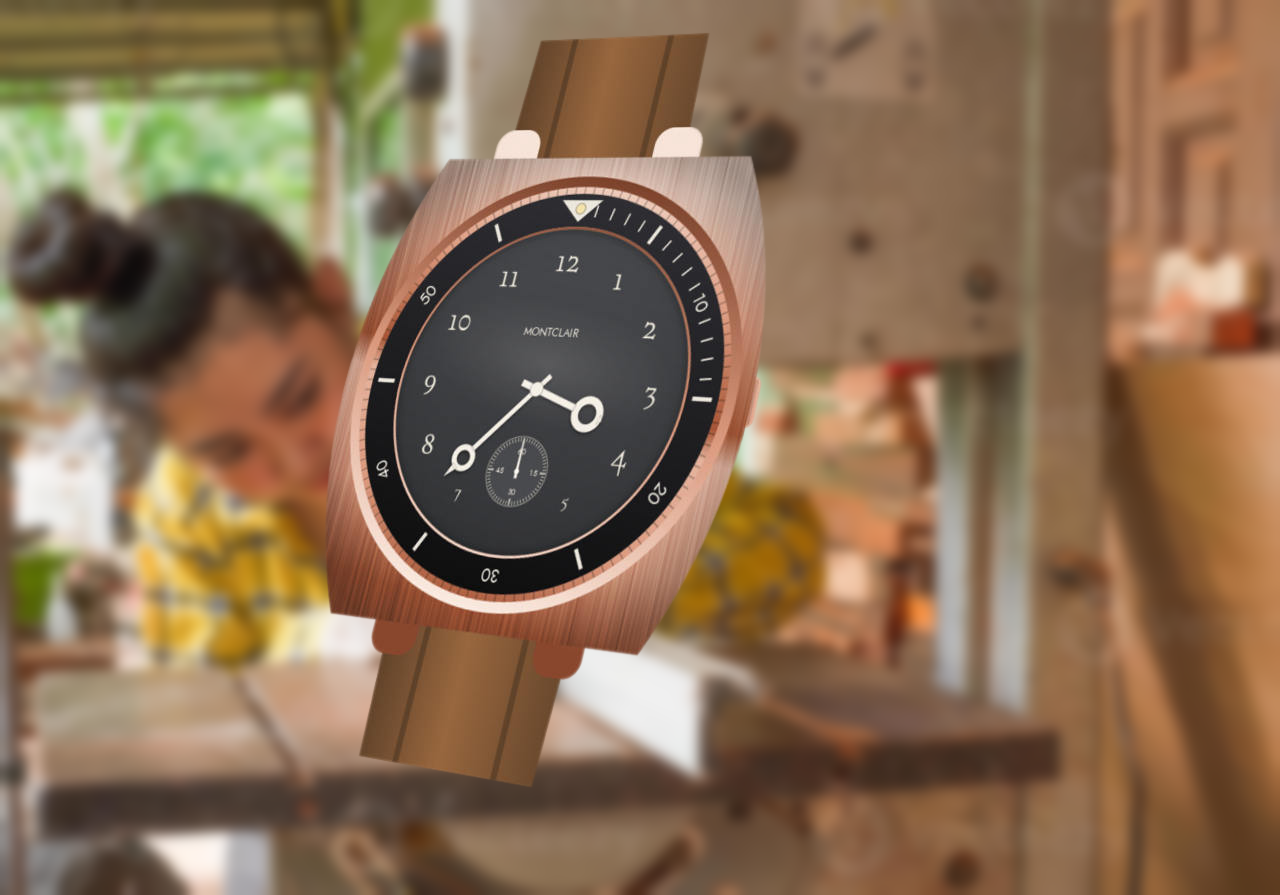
**3:37**
